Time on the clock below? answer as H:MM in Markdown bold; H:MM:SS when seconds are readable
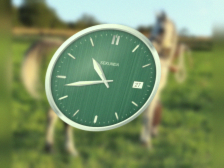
**10:43**
